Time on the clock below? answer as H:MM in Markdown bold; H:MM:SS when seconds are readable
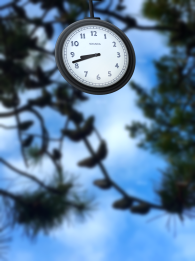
**8:42**
